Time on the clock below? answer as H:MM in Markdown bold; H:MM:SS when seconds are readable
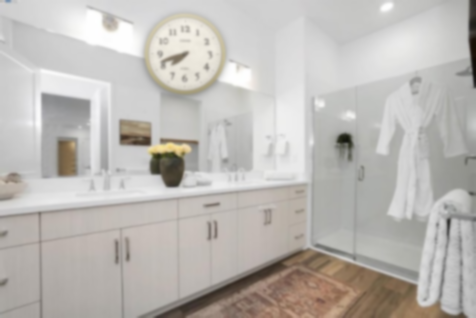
**7:42**
